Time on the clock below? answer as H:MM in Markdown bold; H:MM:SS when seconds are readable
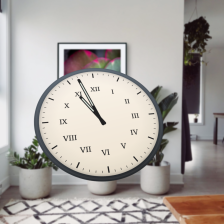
**10:57**
